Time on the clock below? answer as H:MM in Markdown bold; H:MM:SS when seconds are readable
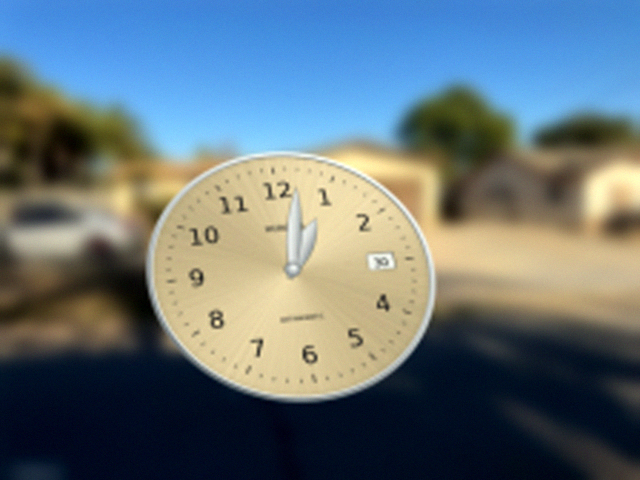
**1:02**
